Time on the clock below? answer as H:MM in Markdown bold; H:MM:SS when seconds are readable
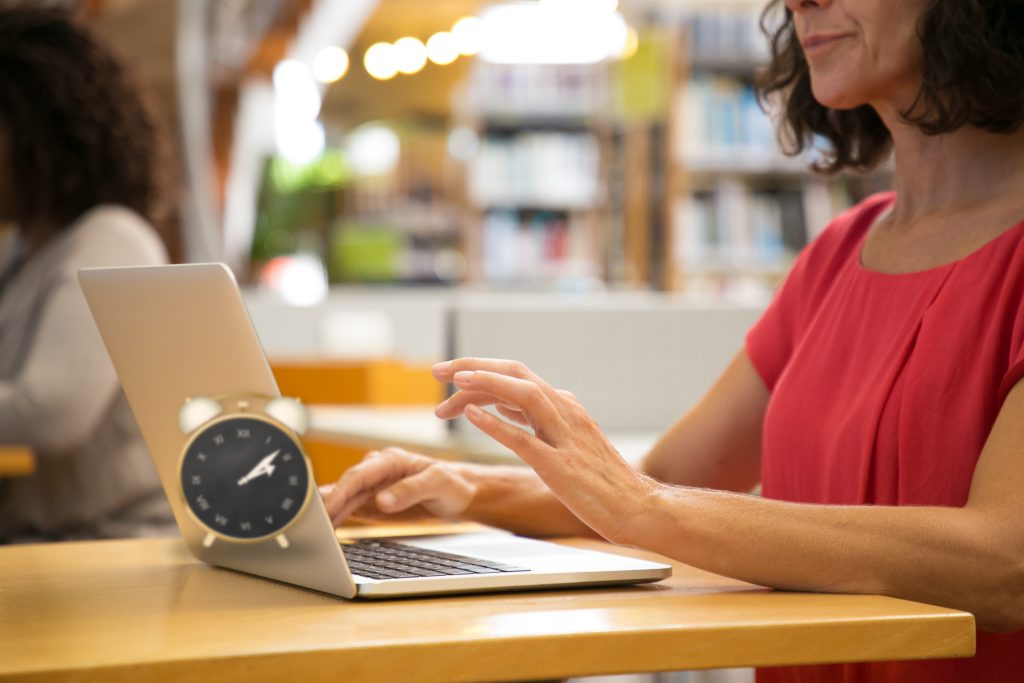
**2:08**
